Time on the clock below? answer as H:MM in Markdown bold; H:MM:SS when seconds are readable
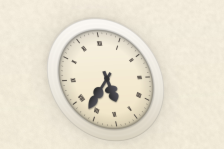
**5:37**
